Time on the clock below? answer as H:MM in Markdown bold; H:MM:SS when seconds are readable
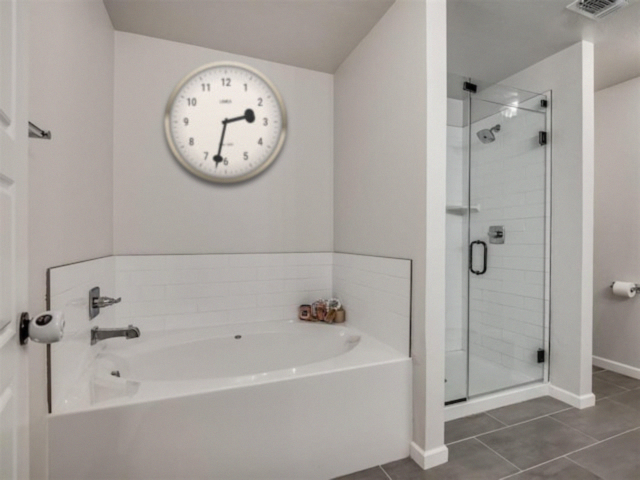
**2:32**
